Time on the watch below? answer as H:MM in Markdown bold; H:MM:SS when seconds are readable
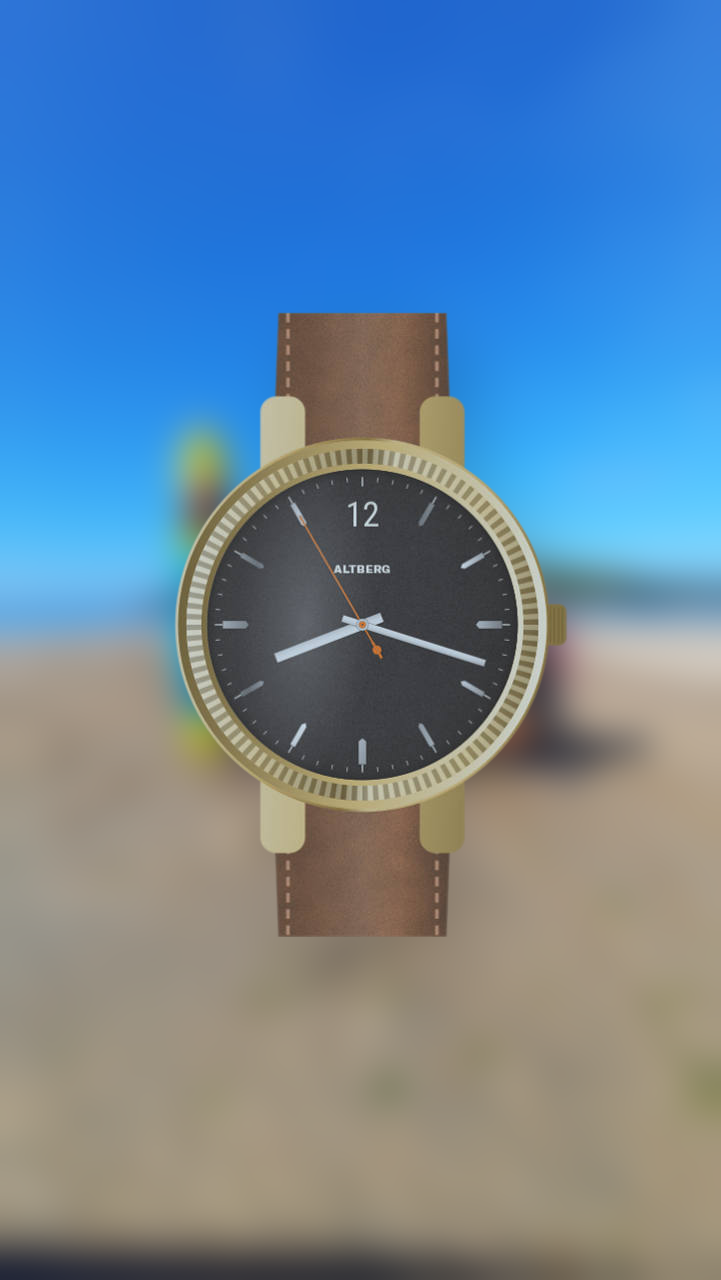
**8:17:55**
